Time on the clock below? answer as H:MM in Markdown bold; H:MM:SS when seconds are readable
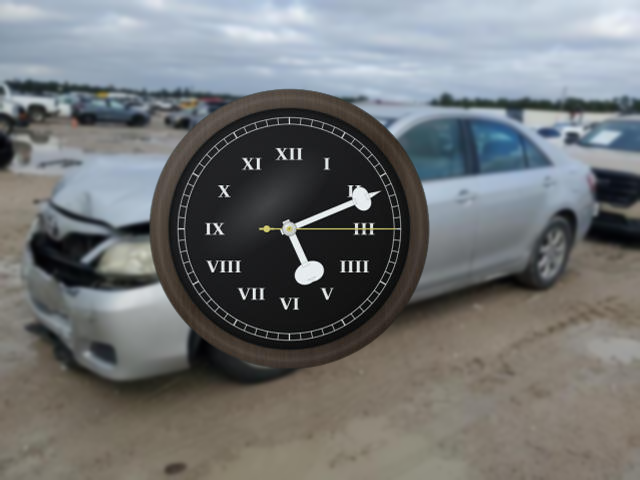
**5:11:15**
